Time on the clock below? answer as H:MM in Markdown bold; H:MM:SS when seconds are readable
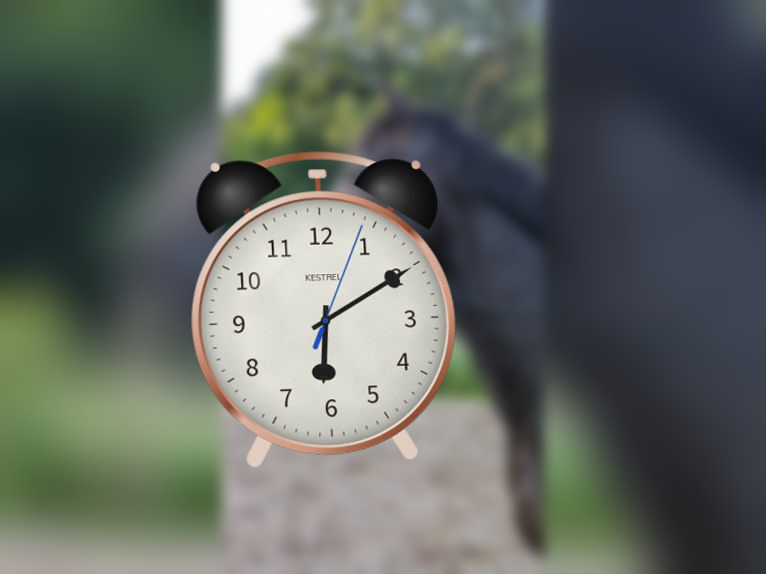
**6:10:04**
